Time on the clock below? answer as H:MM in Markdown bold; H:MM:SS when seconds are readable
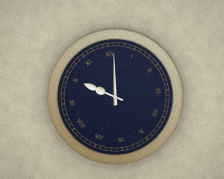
**10:01**
